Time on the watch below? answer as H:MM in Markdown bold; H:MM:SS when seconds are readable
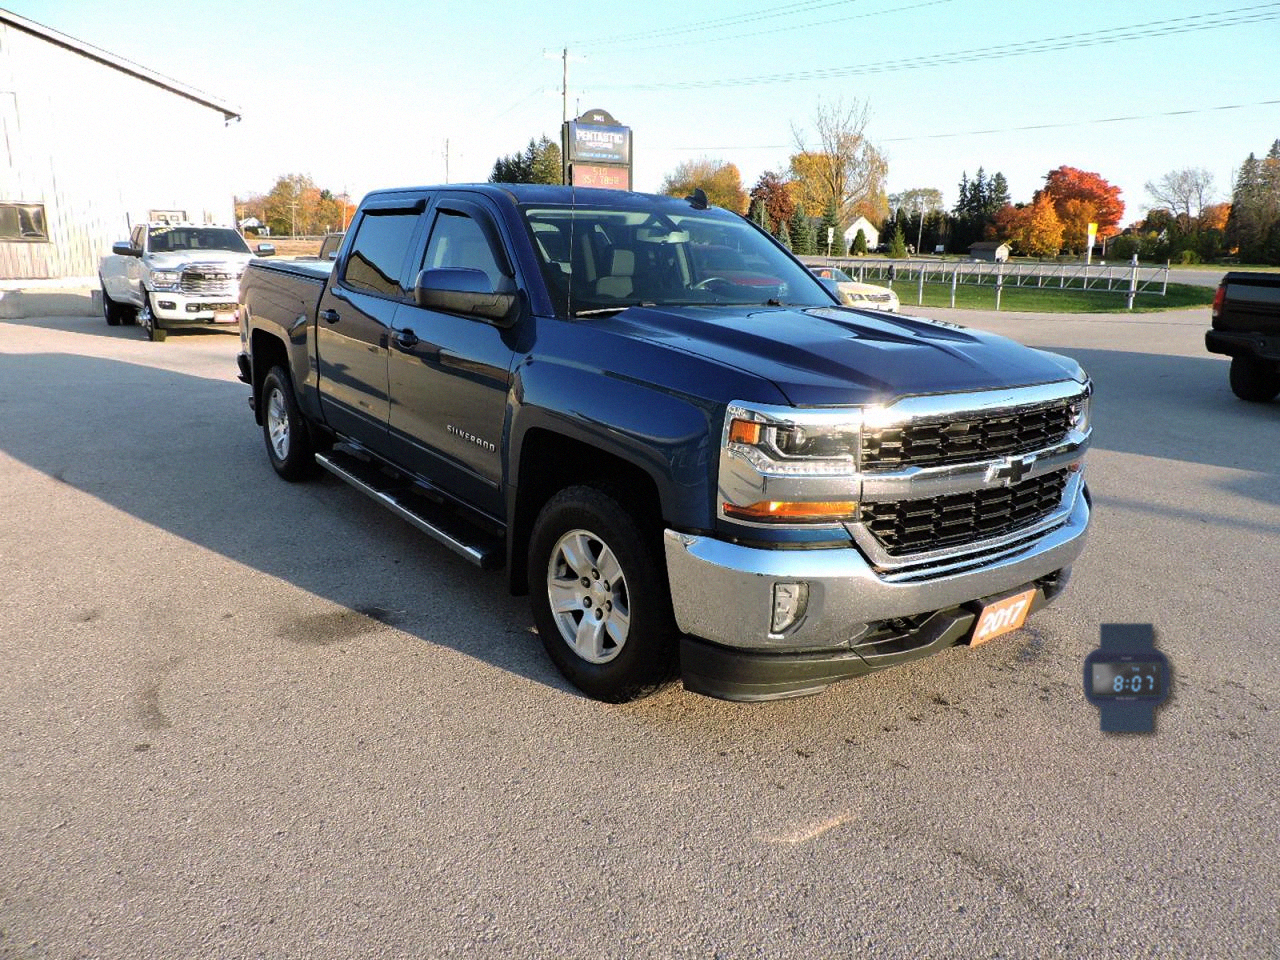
**8:07**
